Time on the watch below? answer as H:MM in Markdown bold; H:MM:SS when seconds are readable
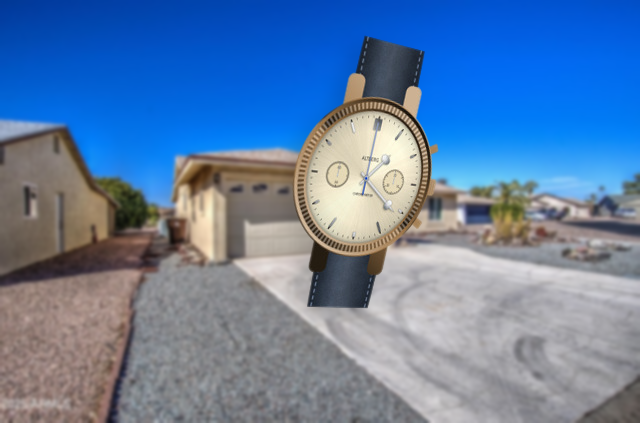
**1:21**
